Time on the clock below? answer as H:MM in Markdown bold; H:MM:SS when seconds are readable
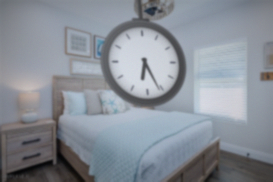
**6:26**
